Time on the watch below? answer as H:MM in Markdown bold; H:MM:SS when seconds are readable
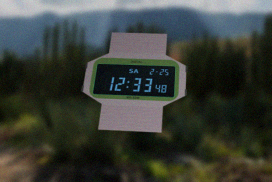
**12:33:48**
